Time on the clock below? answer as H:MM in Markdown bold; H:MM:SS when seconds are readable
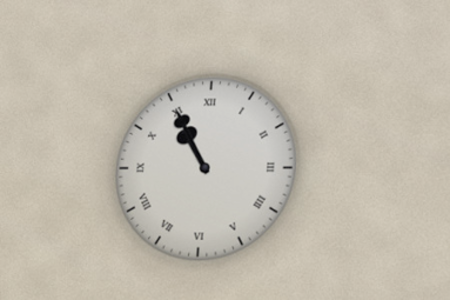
**10:55**
